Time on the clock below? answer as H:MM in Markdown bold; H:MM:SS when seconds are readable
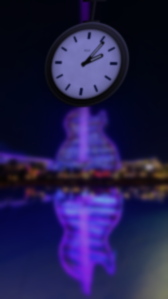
**2:06**
